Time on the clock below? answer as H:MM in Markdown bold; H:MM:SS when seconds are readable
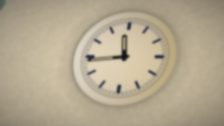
**11:44**
